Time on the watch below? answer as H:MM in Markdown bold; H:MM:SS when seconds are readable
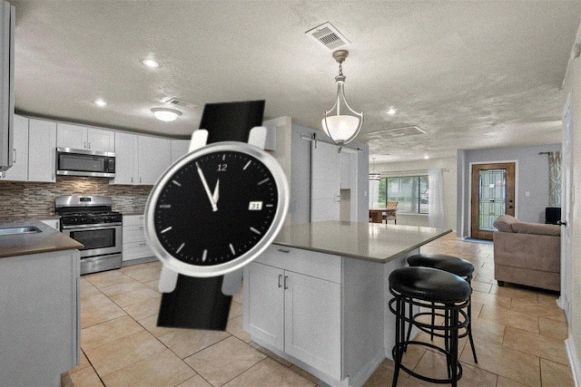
**11:55**
